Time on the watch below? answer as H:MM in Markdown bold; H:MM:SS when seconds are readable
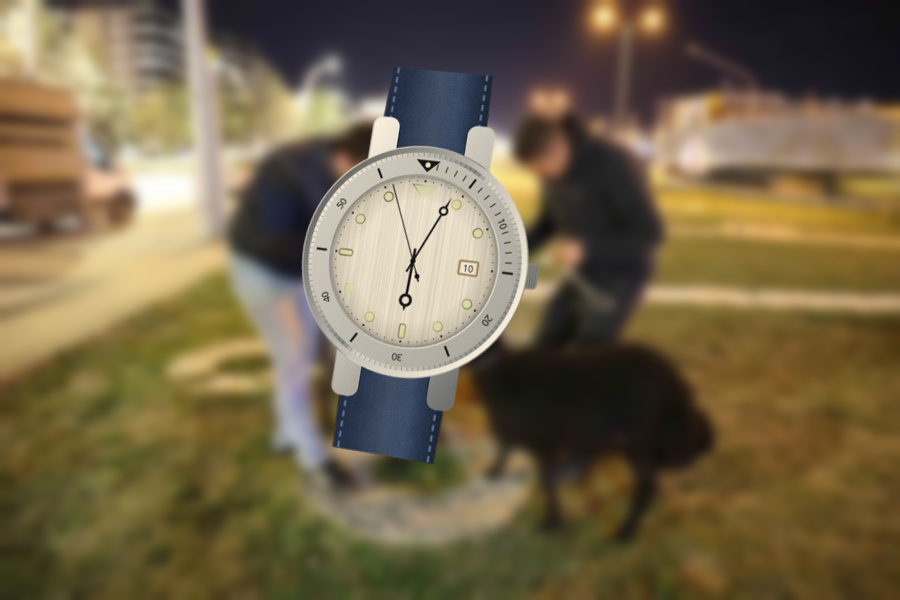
**6:03:56**
